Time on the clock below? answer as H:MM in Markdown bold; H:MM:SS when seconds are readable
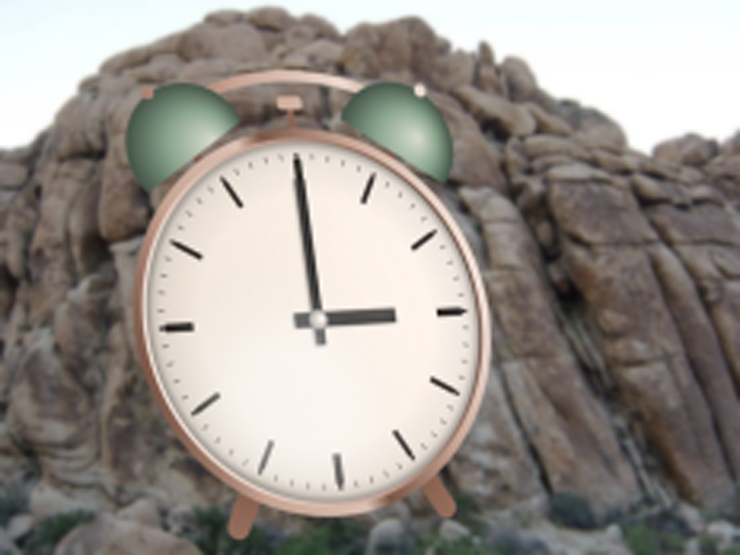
**3:00**
